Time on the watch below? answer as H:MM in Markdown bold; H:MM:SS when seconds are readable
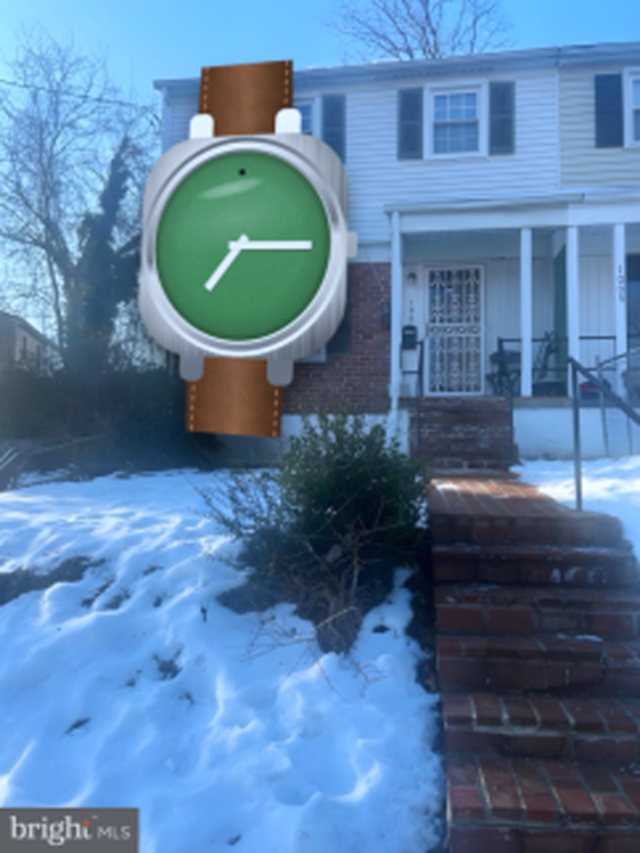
**7:15**
